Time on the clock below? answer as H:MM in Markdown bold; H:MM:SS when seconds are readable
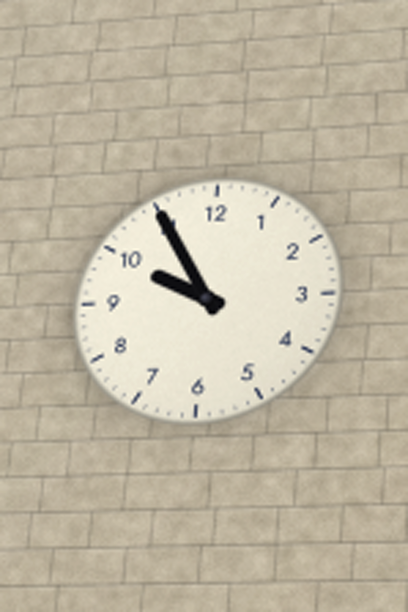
**9:55**
